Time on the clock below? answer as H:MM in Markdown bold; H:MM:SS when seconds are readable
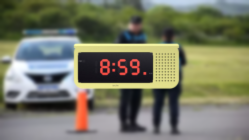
**8:59**
